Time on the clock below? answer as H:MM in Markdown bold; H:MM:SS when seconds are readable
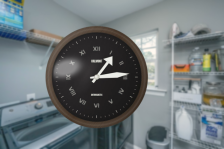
**1:14**
